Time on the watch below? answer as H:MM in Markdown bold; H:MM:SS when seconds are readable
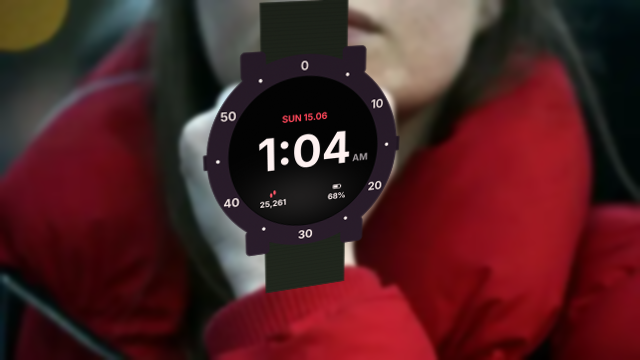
**1:04**
